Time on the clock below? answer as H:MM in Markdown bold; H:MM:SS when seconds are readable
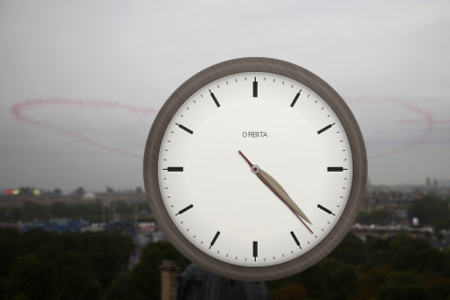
**4:22:23**
